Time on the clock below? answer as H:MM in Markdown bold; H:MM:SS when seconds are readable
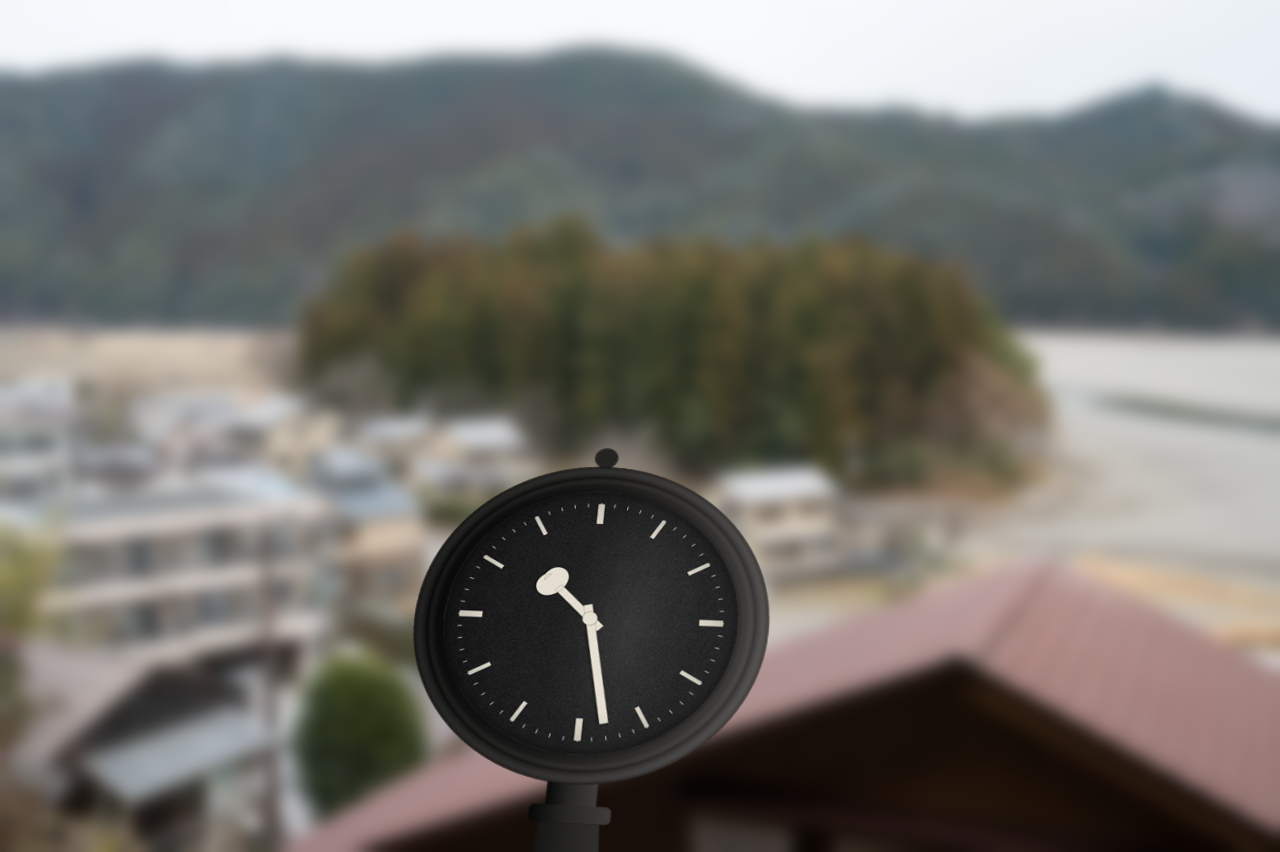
**10:28**
